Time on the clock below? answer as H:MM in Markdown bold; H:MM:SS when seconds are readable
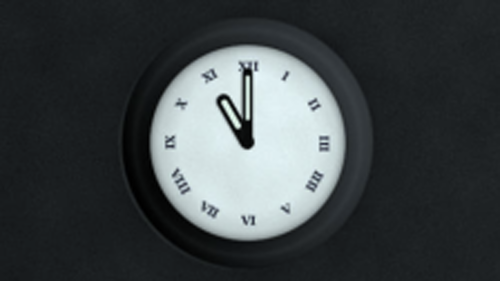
**11:00**
